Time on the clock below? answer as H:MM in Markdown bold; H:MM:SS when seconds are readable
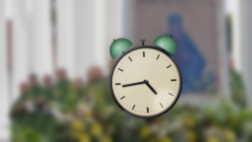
**4:44**
